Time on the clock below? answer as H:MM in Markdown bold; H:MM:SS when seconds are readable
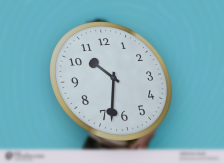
**10:33**
